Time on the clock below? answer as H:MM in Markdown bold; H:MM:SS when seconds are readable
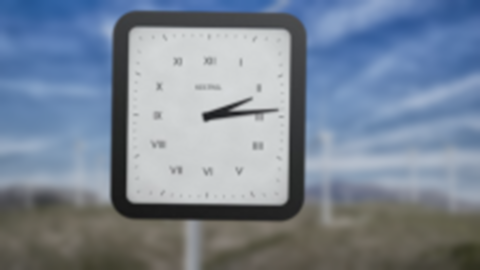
**2:14**
